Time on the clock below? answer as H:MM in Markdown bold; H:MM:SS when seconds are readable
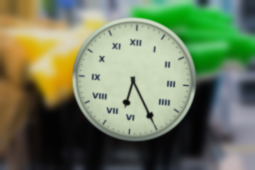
**6:25**
